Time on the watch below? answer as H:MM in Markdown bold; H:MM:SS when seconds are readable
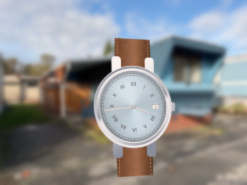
**3:44**
